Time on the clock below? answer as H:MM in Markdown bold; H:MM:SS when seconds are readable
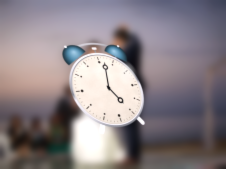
**5:02**
